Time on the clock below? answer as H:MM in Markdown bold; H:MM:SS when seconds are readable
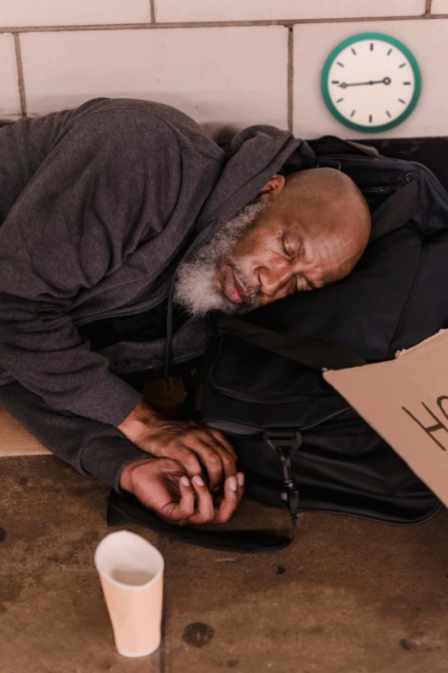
**2:44**
